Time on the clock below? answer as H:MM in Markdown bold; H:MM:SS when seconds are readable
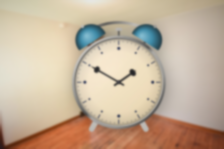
**1:50**
